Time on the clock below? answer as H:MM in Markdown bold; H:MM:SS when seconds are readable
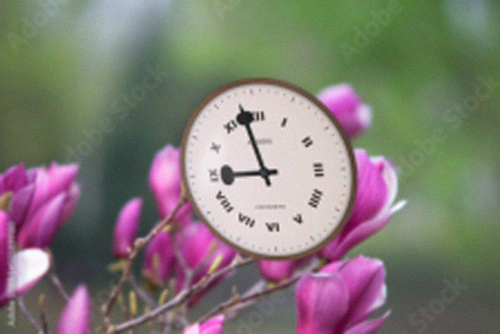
**8:58**
